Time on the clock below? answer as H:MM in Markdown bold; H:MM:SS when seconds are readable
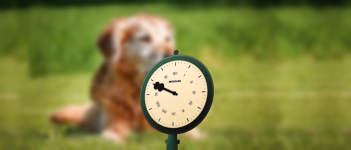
**9:49**
